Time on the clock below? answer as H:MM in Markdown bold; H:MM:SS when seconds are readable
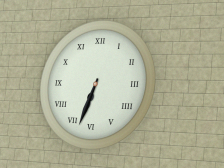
**6:33**
